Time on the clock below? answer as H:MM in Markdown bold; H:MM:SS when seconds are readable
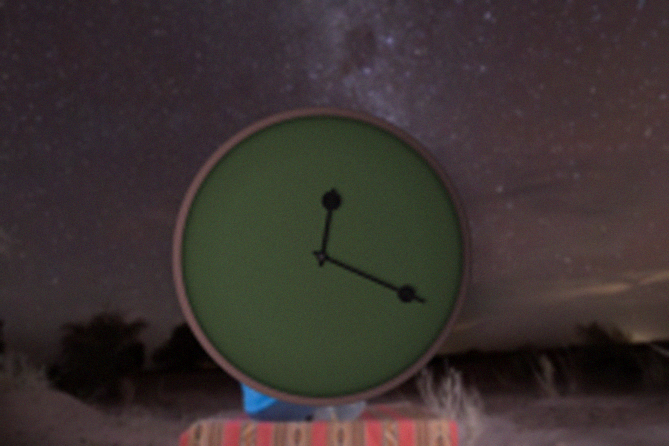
**12:19**
